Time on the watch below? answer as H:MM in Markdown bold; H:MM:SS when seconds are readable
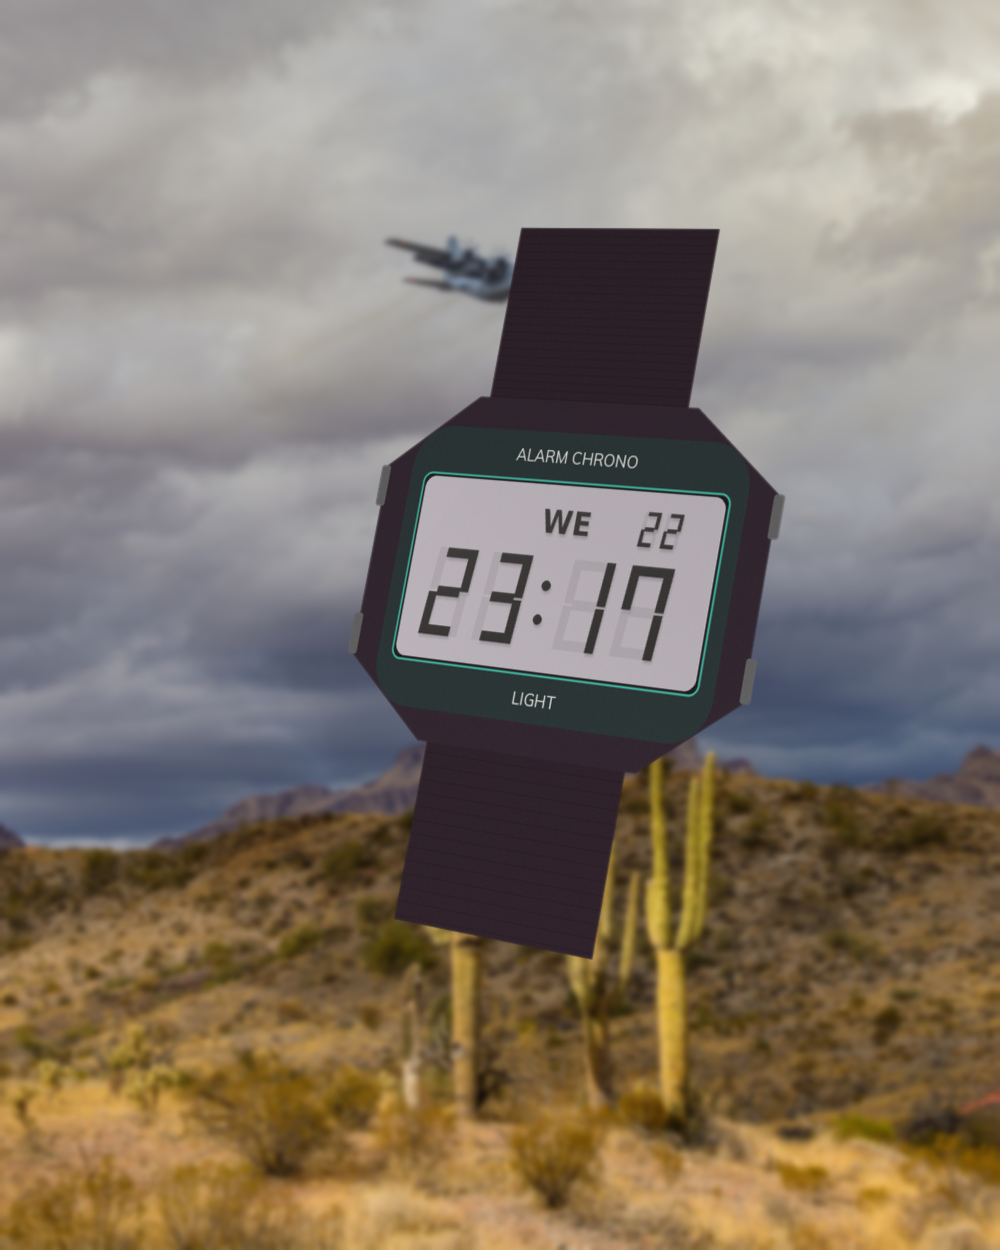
**23:17**
